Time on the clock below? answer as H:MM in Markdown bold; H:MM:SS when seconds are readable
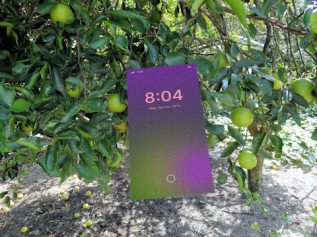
**8:04**
